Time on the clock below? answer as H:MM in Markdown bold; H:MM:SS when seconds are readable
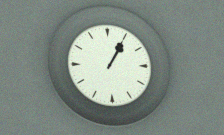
**1:05**
